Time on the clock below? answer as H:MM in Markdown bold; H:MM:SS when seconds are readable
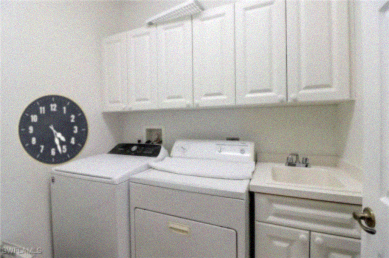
**4:27**
